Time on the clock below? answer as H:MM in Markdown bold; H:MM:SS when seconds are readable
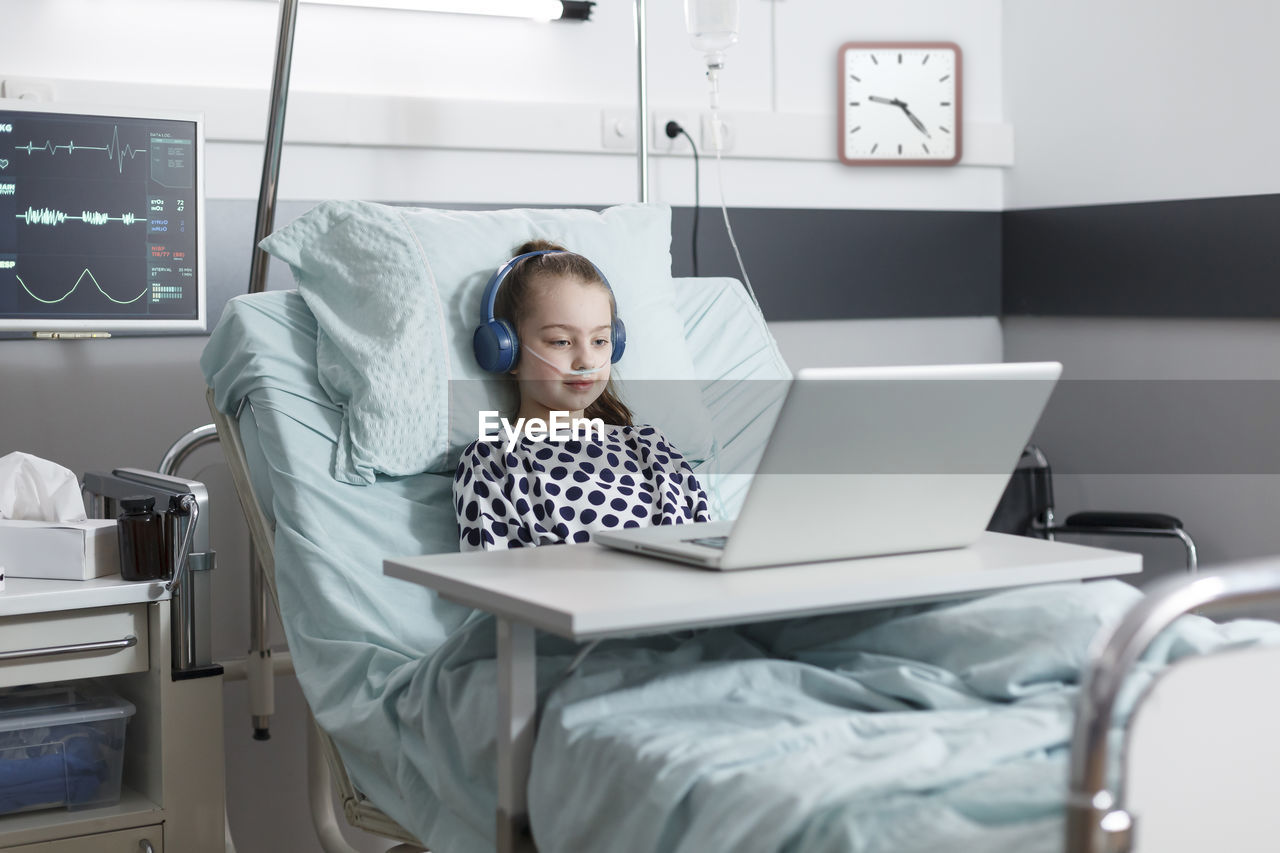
**9:23**
